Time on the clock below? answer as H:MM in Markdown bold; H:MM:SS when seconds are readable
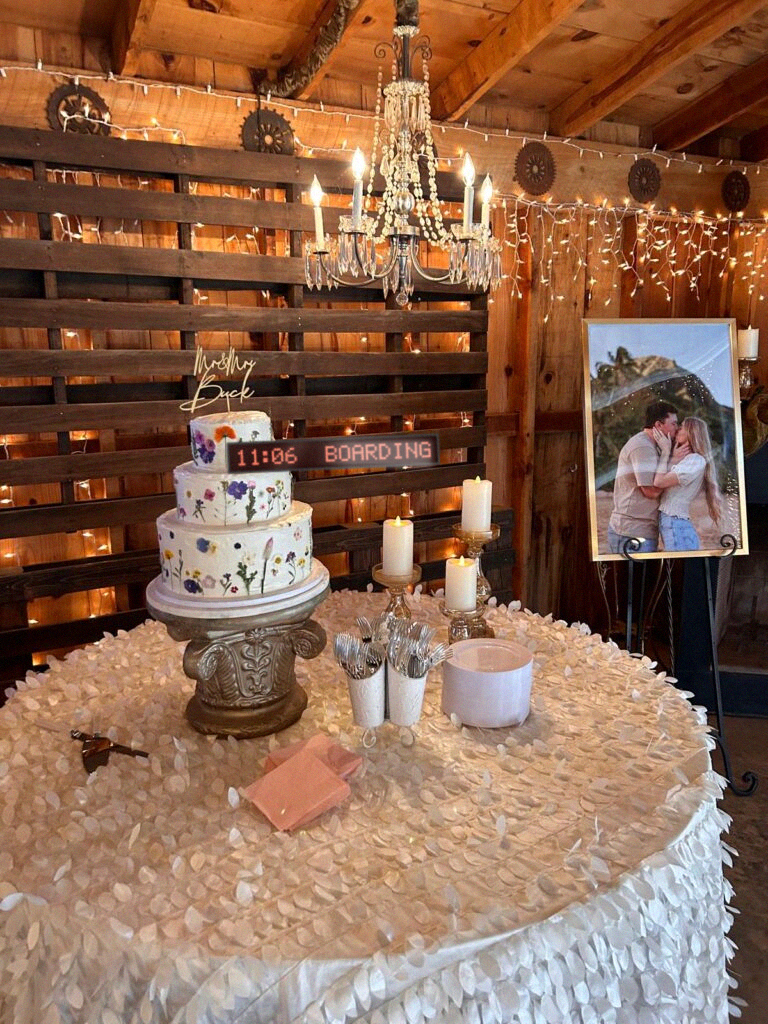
**11:06**
